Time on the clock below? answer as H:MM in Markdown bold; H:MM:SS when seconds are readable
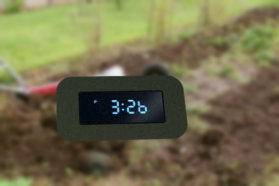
**3:26**
